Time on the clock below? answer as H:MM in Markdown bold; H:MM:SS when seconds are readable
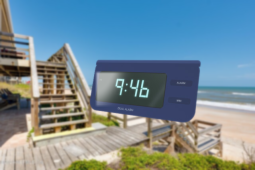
**9:46**
